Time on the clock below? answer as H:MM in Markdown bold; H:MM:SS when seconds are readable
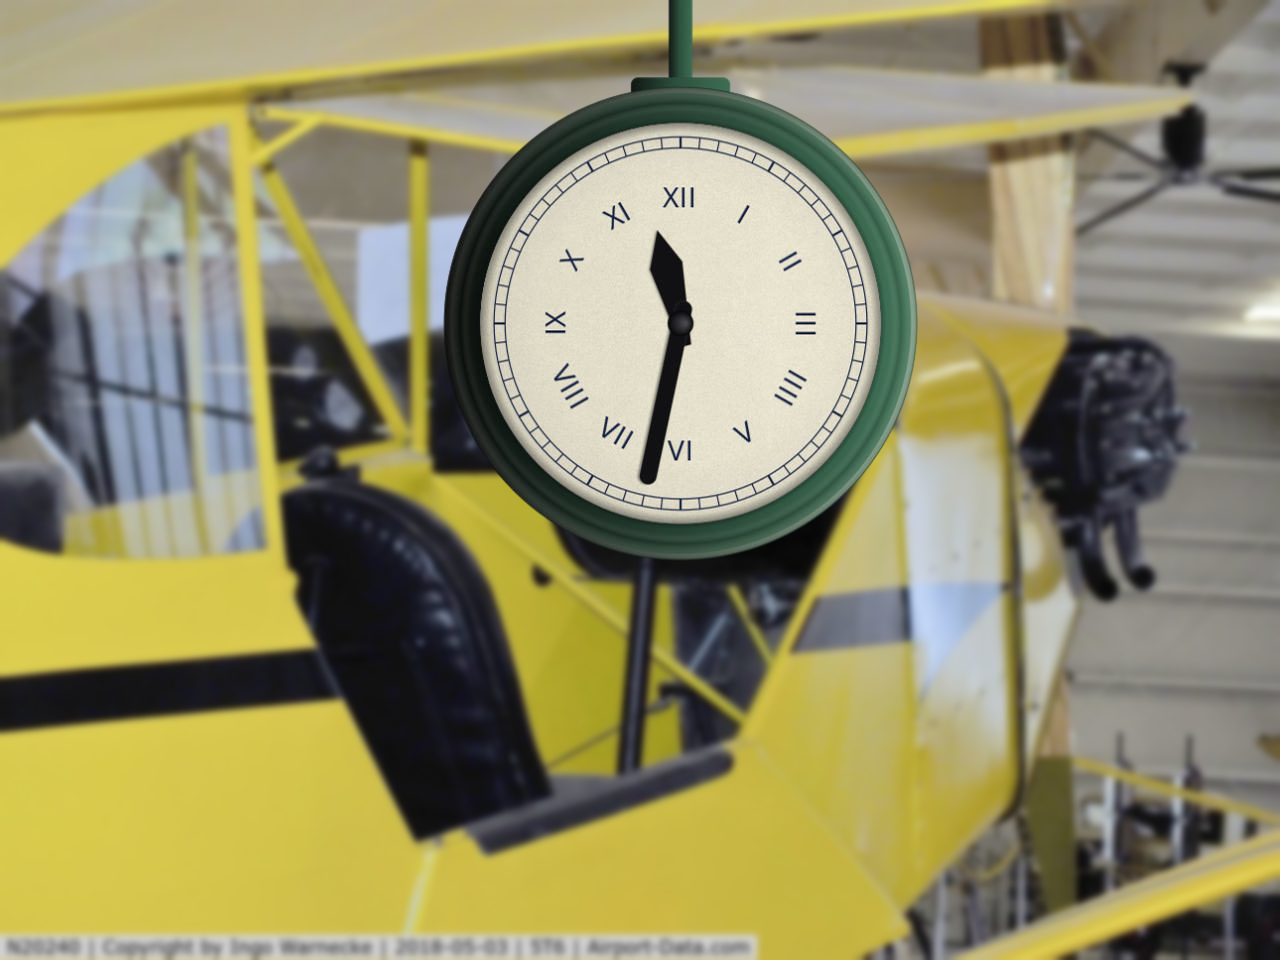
**11:32**
